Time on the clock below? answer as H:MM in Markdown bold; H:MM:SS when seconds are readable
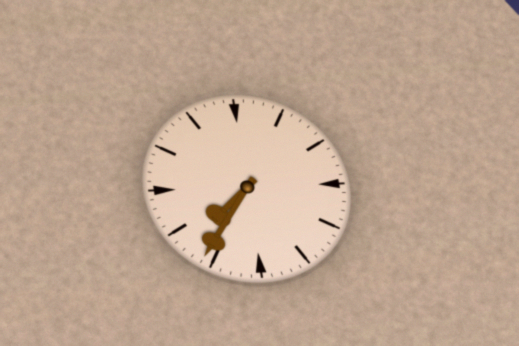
**7:36**
